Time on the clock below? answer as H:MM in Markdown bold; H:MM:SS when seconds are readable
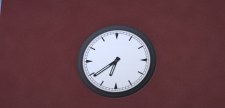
**6:39**
